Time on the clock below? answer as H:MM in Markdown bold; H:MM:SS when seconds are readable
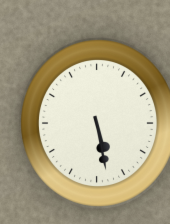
**5:28**
